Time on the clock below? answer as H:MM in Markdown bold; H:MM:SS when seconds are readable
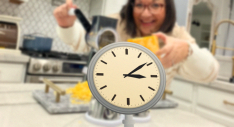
**3:09**
